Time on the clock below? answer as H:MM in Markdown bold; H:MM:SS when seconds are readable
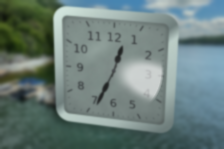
**12:34**
